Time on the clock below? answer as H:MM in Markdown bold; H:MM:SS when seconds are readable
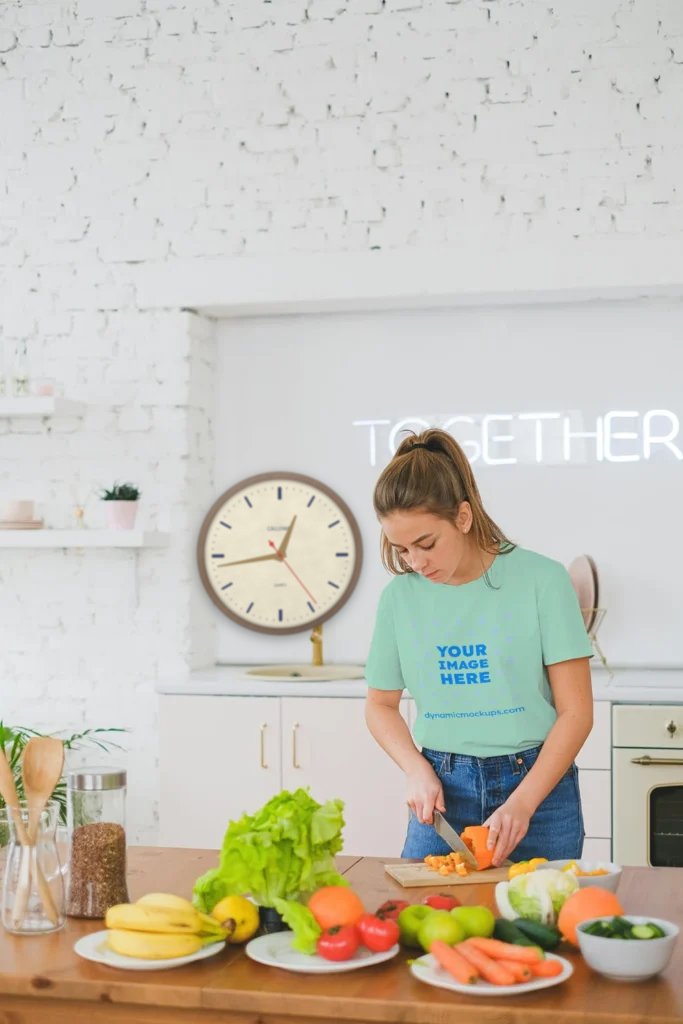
**12:43:24**
